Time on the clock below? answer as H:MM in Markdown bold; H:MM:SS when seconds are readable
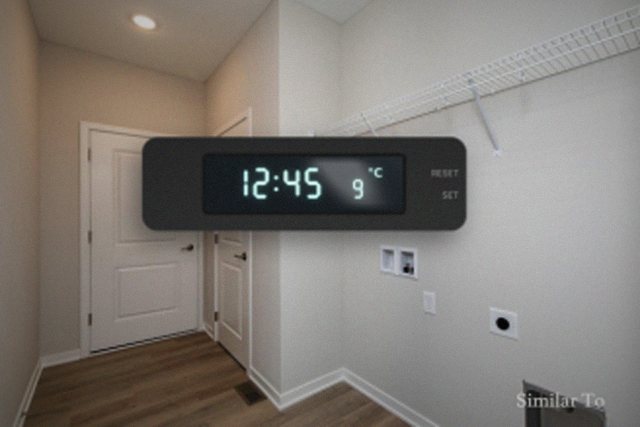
**12:45**
